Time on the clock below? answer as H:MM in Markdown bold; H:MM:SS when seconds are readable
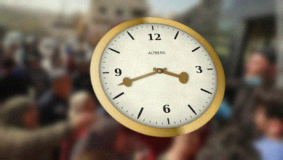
**3:42**
